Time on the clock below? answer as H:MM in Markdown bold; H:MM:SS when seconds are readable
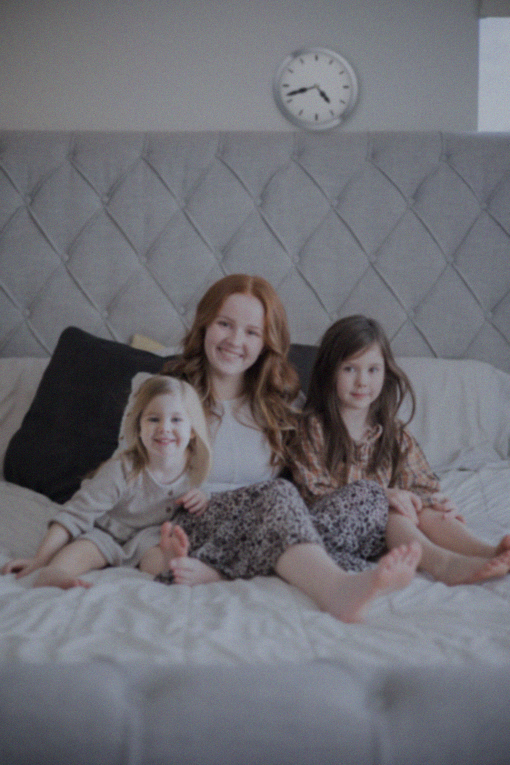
**4:42**
